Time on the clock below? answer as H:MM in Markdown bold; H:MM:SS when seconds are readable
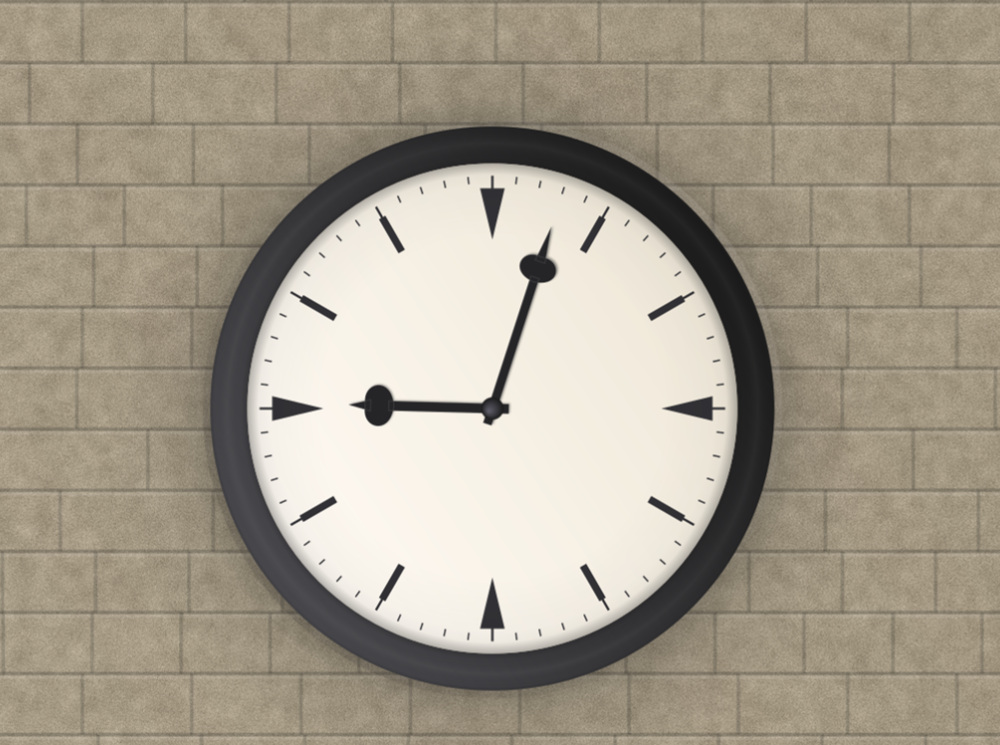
**9:03**
